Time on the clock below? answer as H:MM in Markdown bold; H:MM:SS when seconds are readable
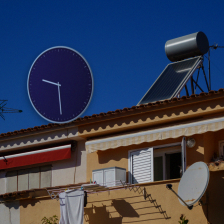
**9:29**
